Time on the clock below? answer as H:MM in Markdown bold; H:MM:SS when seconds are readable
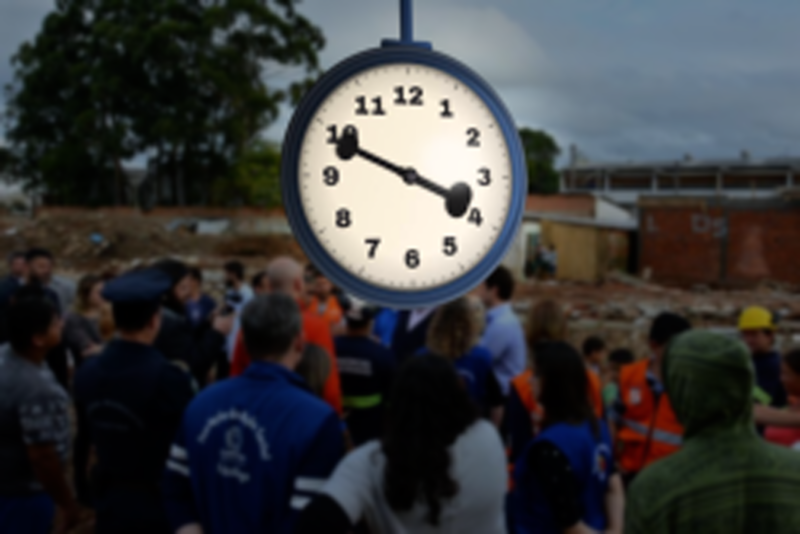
**3:49**
